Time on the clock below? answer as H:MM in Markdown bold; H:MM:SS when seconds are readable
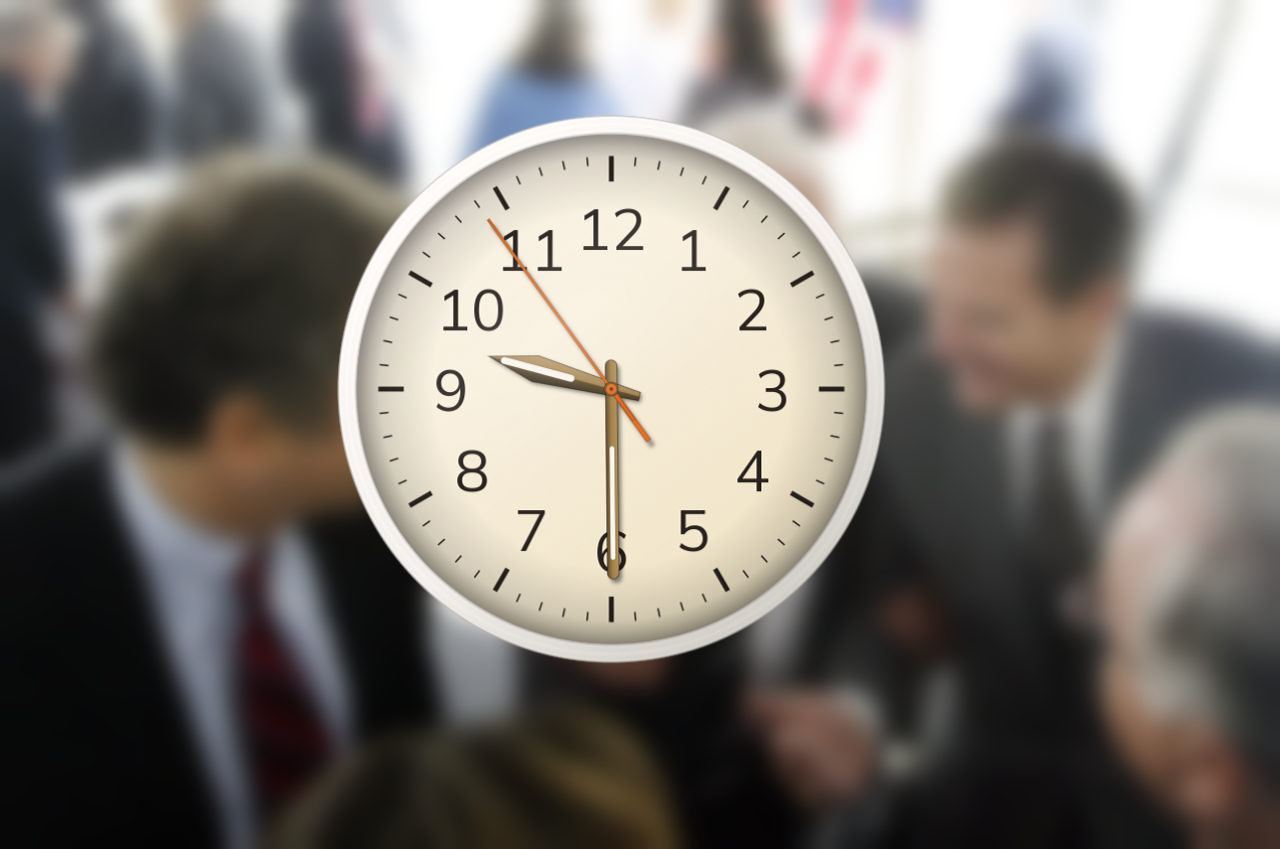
**9:29:54**
